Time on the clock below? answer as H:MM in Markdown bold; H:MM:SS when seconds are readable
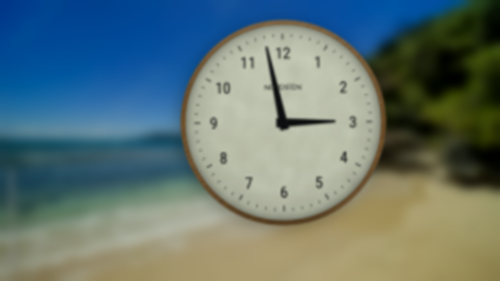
**2:58**
